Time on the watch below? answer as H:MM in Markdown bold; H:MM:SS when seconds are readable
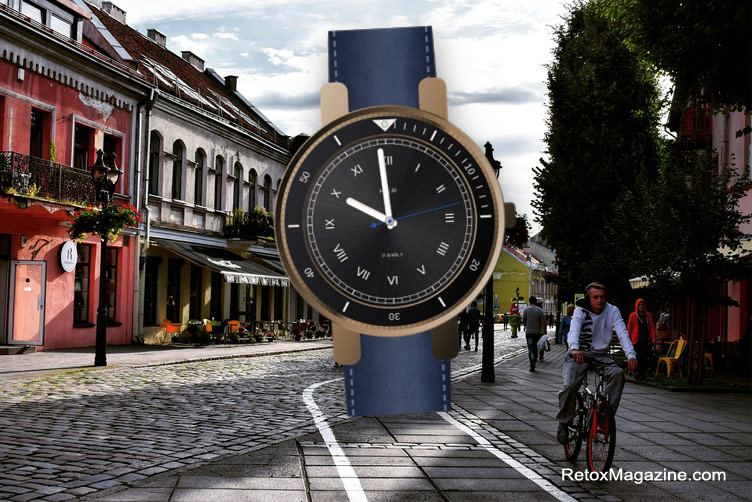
**9:59:13**
